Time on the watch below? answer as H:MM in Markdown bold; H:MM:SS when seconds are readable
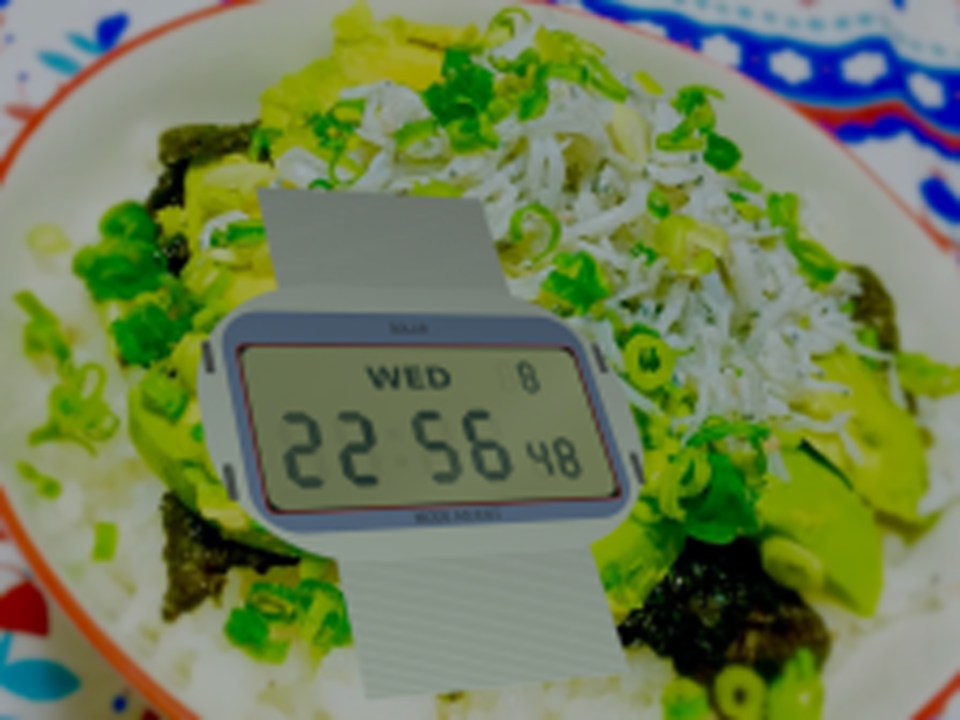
**22:56:48**
